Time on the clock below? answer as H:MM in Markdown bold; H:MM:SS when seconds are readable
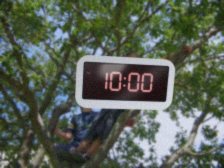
**10:00**
